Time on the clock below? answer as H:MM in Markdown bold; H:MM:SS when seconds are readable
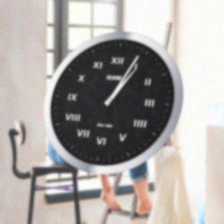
**1:04**
